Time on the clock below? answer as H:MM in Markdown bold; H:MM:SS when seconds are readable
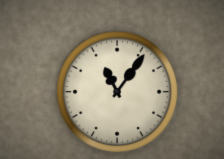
**11:06**
